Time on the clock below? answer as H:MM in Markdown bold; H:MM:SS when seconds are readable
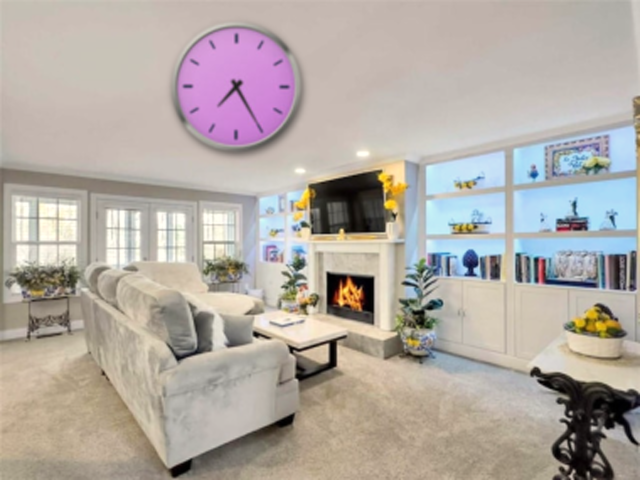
**7:25**
